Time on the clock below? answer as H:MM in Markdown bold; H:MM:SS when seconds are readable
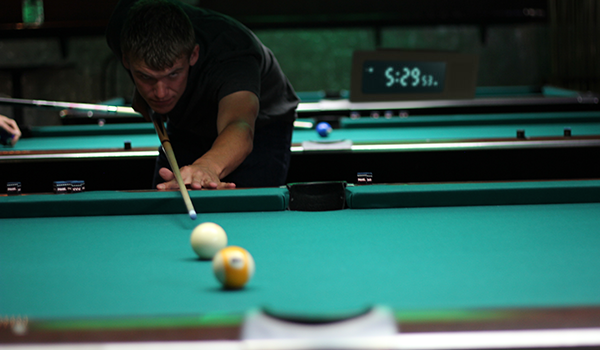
**5:29**
